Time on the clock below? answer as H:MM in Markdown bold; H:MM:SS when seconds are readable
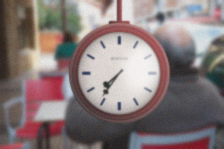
**7:36**
